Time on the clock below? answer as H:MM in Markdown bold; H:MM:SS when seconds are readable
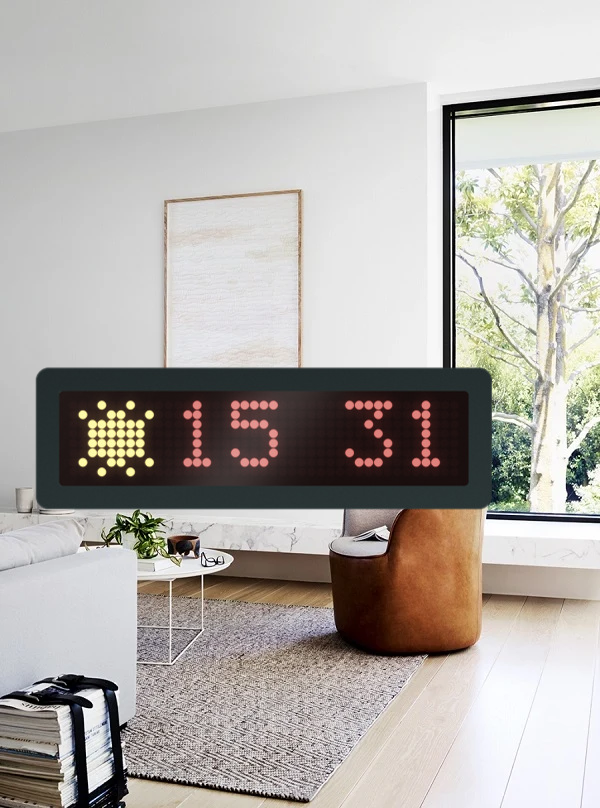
**15:31**
